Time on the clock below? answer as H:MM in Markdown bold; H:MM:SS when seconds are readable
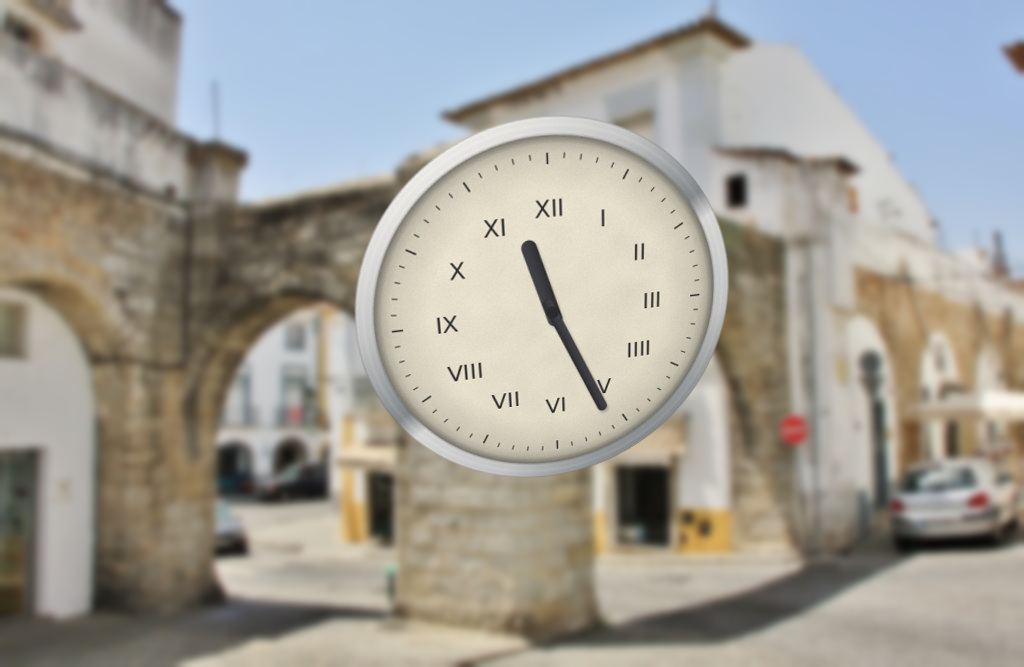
**11:26**
